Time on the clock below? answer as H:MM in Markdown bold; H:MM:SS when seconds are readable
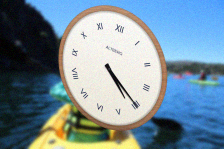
**4:20**
